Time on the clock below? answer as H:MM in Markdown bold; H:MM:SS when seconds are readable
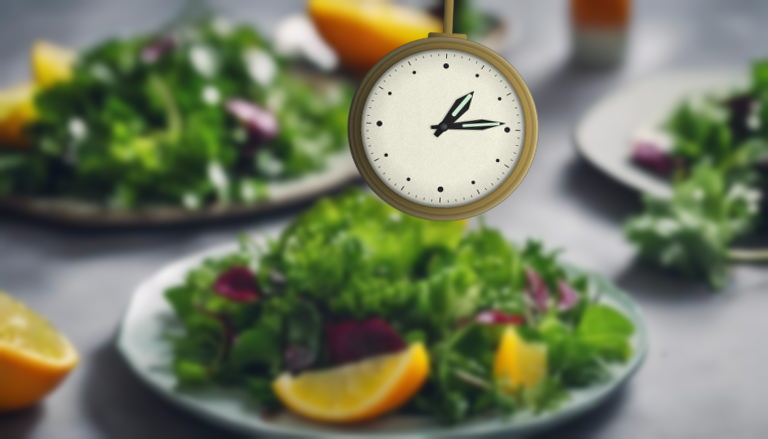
**1:14**
